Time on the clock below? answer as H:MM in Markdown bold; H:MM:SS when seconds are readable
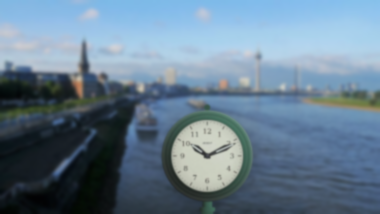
**10:11**
